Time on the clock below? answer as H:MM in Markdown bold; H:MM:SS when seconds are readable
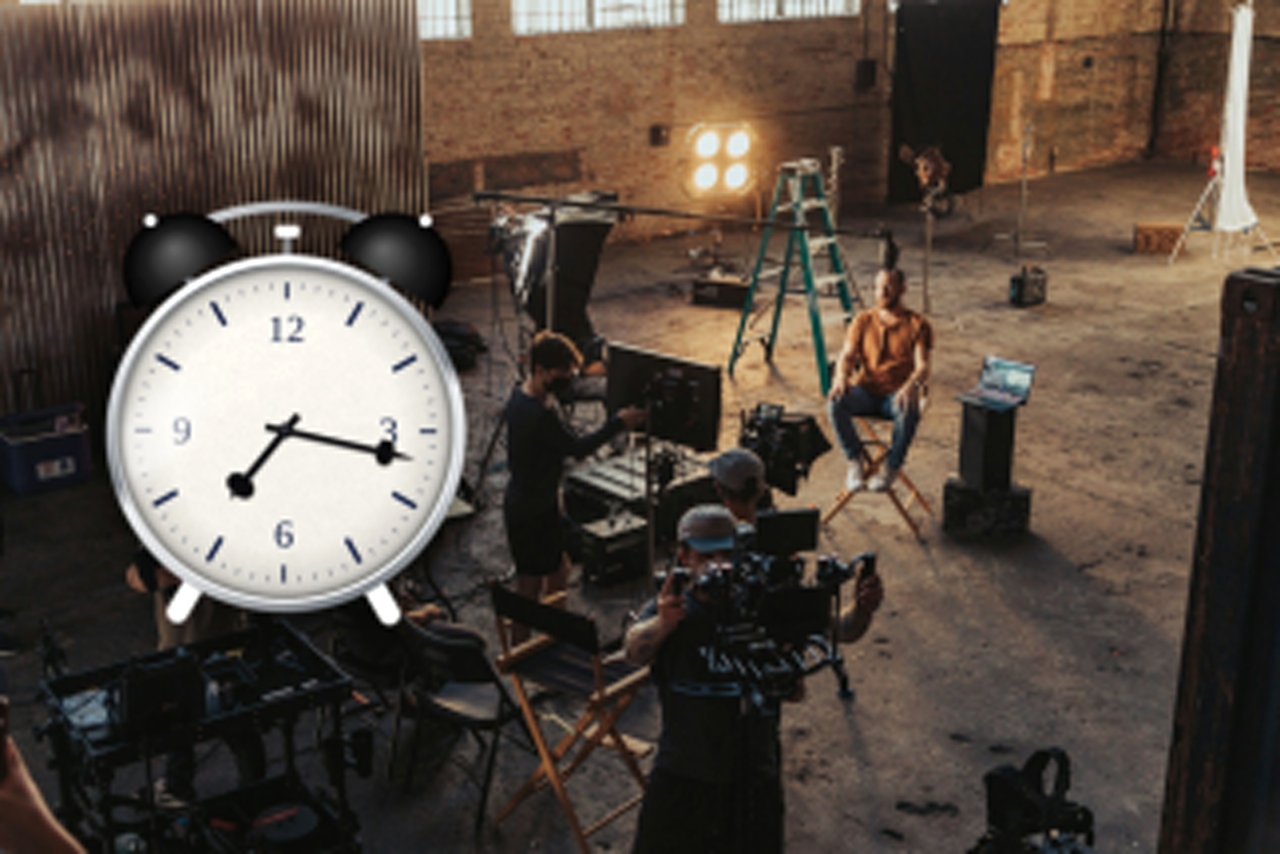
**7:17**
